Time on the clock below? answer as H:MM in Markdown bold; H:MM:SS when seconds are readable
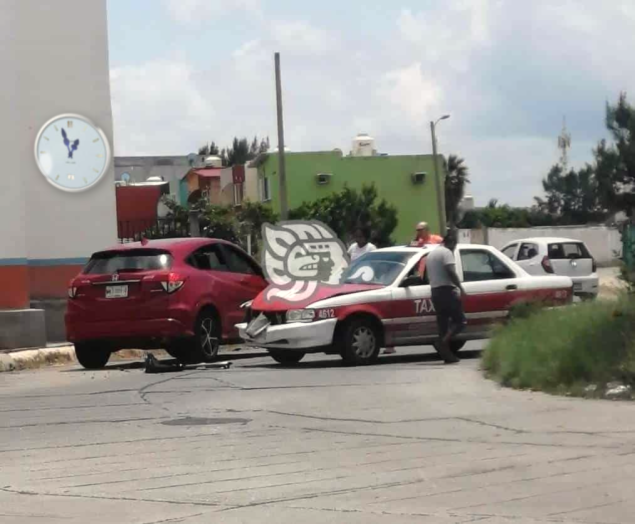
**12:57**
